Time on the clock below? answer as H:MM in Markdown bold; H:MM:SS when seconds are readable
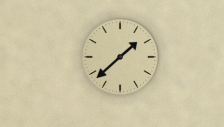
**1:38**
